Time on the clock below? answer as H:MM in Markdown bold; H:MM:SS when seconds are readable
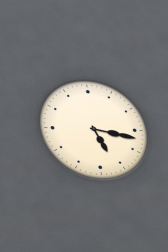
**5:17**
